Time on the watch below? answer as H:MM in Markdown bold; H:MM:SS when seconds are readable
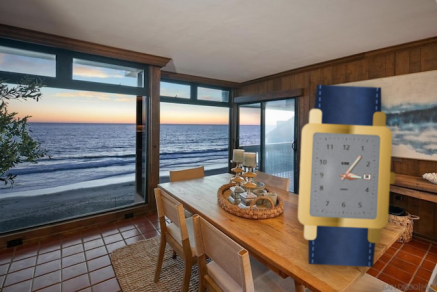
**3:06**
